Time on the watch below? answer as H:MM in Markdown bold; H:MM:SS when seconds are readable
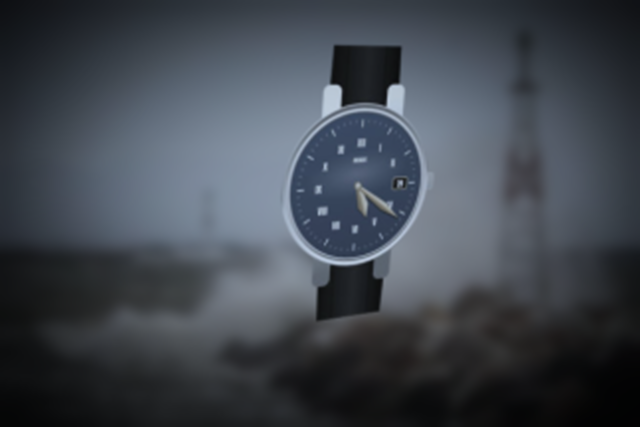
**5:21**
